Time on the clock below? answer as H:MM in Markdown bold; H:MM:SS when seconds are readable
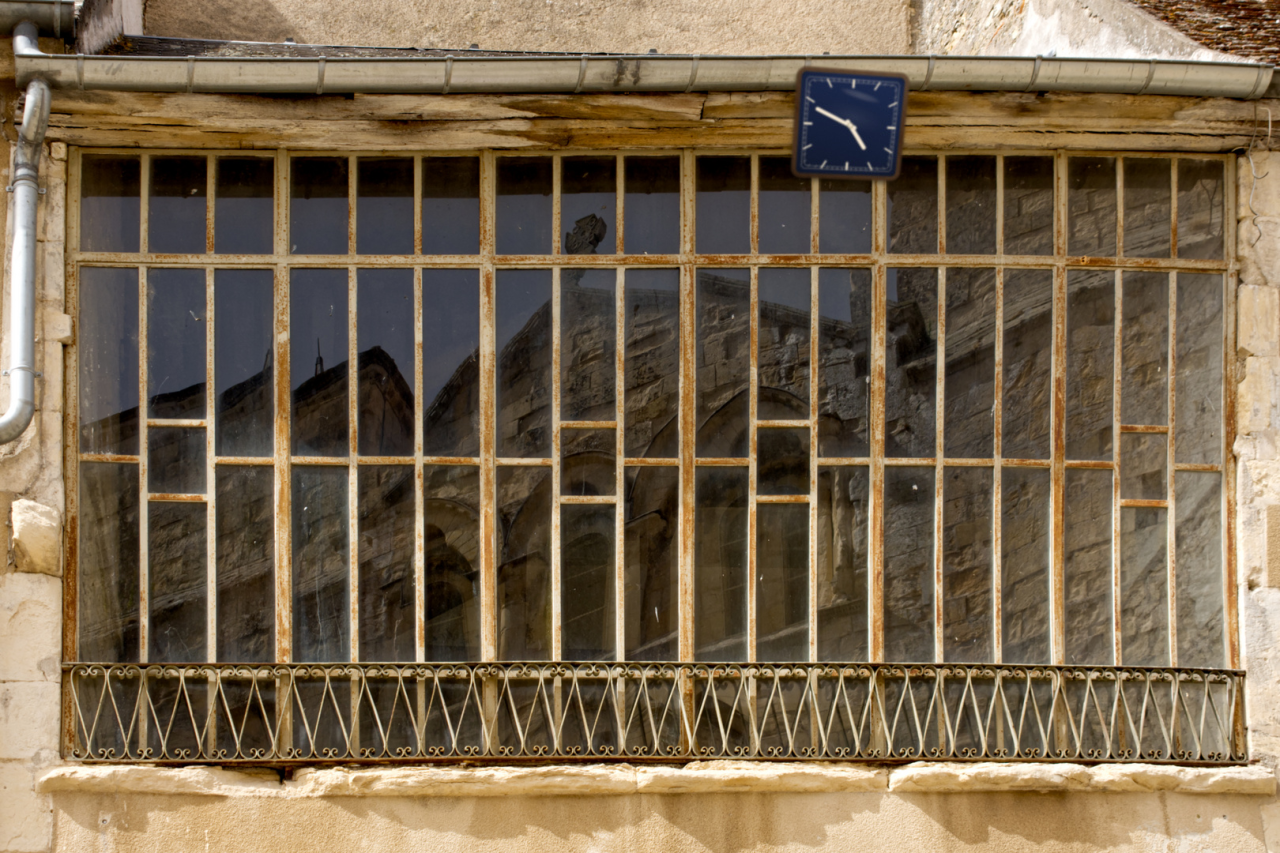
**4:49**
